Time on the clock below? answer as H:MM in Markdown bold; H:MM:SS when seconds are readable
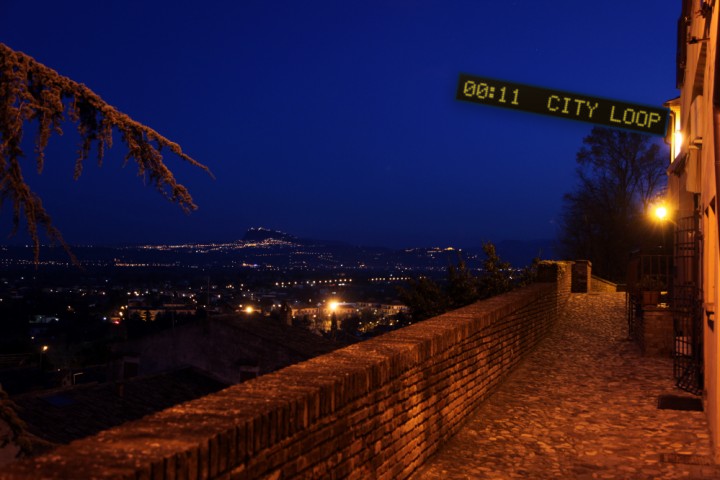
**0:11**
